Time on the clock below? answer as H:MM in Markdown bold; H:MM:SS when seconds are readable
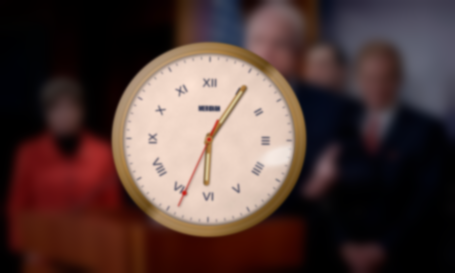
**6:05:34**
